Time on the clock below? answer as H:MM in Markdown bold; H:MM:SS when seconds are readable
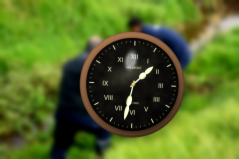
**1:32**
